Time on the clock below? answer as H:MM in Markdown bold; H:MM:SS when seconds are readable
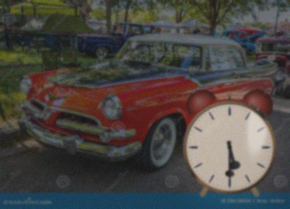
**5:30**
